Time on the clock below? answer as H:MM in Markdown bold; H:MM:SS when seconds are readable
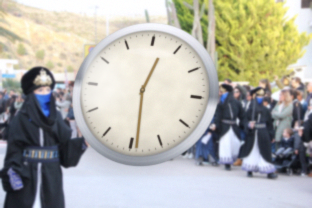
**12:29**
